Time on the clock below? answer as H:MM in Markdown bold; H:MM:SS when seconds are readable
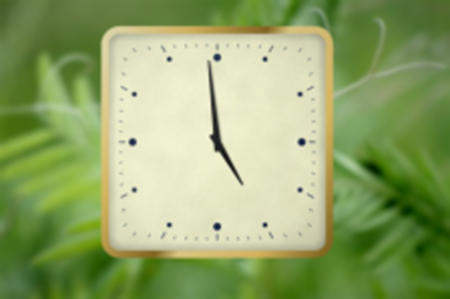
**4:59**
